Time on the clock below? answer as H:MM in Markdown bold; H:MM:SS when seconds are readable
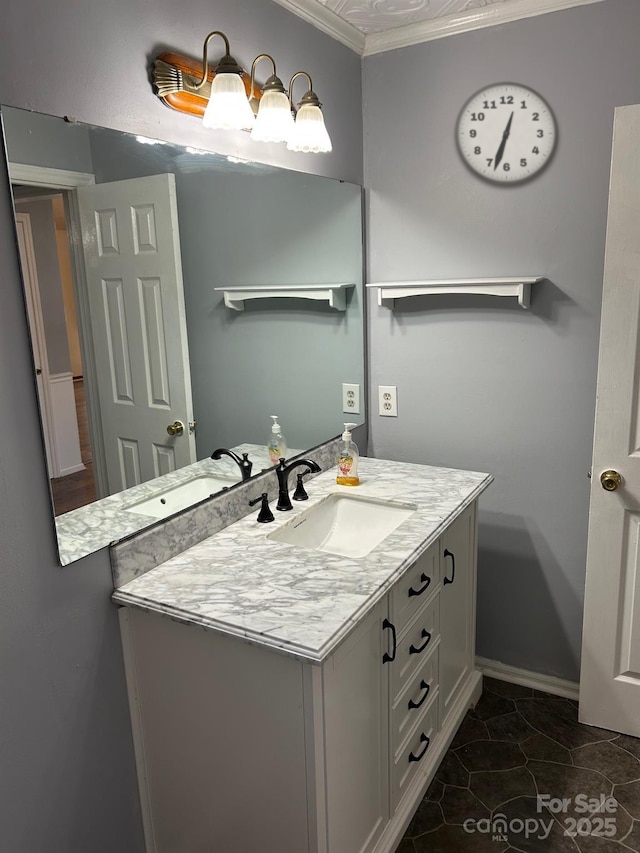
**12:33**
